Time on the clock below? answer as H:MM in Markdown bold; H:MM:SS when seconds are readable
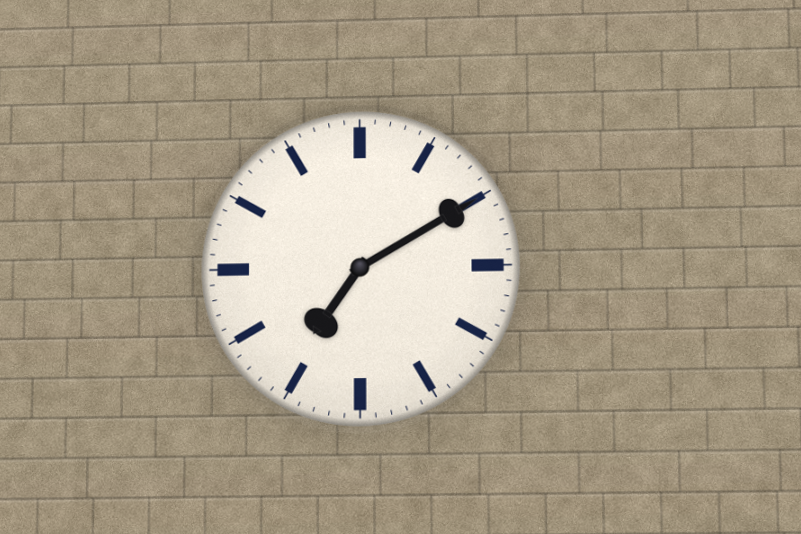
**7:10**
